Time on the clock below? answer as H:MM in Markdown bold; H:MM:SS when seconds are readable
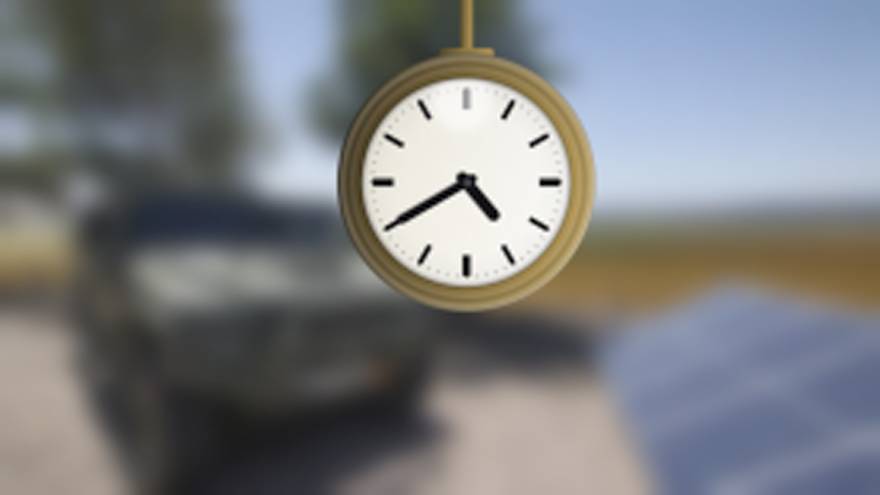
**4:40**
